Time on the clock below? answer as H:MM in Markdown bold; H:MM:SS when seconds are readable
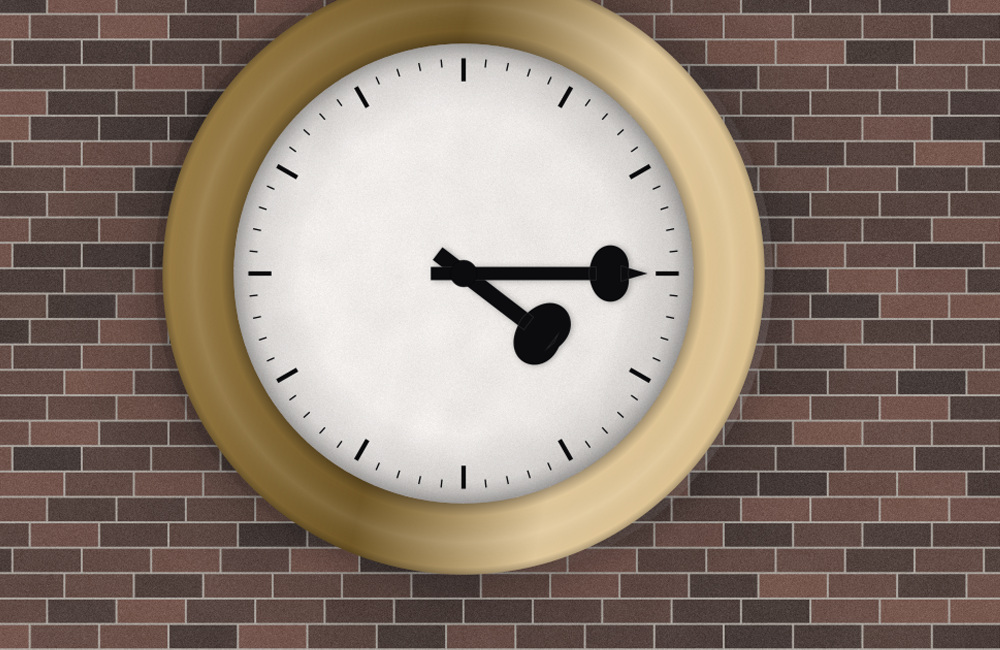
**4:15**
